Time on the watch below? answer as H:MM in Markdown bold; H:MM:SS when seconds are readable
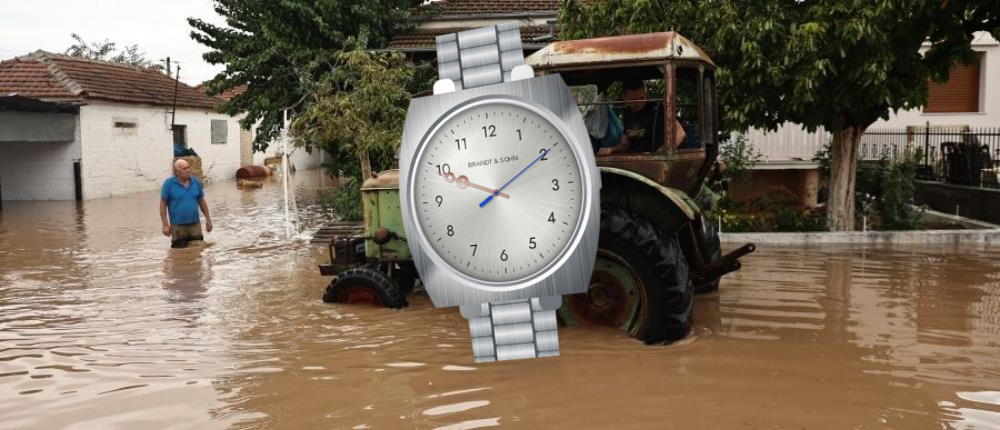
**9:49:10**
